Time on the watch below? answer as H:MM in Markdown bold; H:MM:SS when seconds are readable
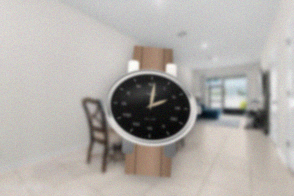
**2:01**
